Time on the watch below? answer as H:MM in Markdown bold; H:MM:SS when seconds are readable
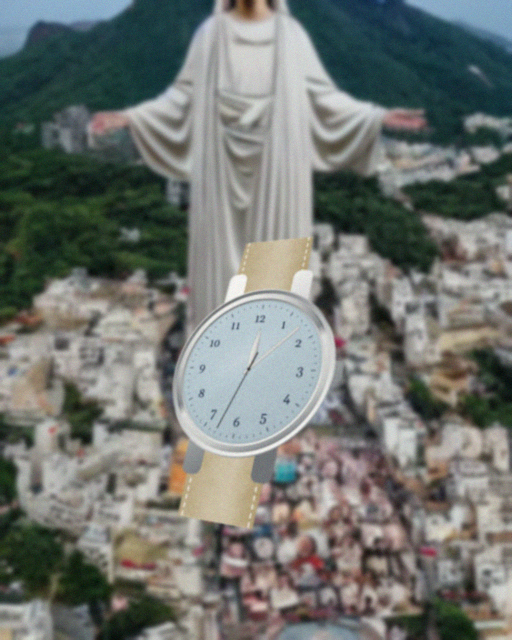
**12:07:33**
